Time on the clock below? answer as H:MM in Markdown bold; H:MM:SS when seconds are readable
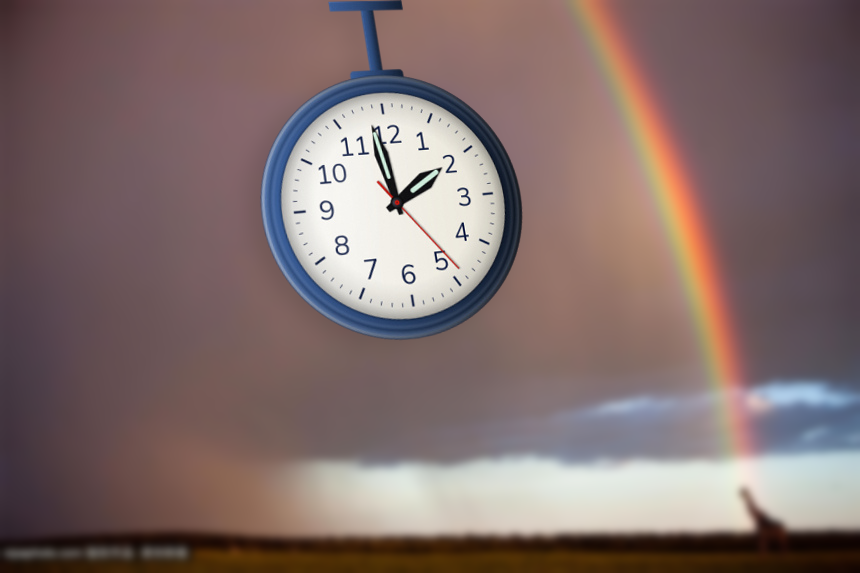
**1:58:24**
